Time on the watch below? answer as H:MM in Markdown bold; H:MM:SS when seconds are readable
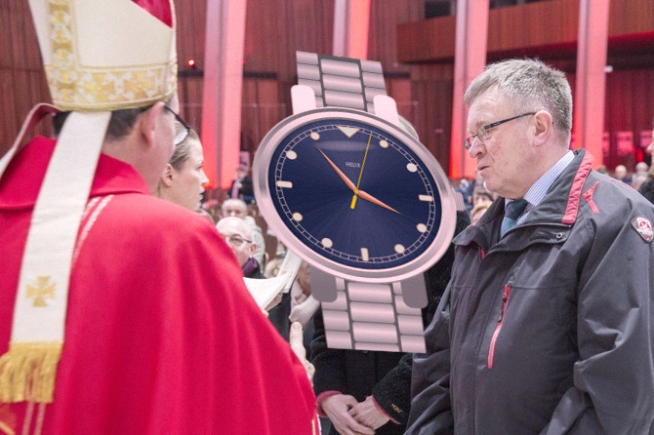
**3:54:03**
